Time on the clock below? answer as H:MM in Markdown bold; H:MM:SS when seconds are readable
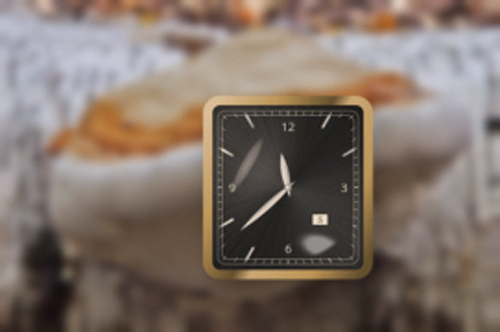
**11:38**
